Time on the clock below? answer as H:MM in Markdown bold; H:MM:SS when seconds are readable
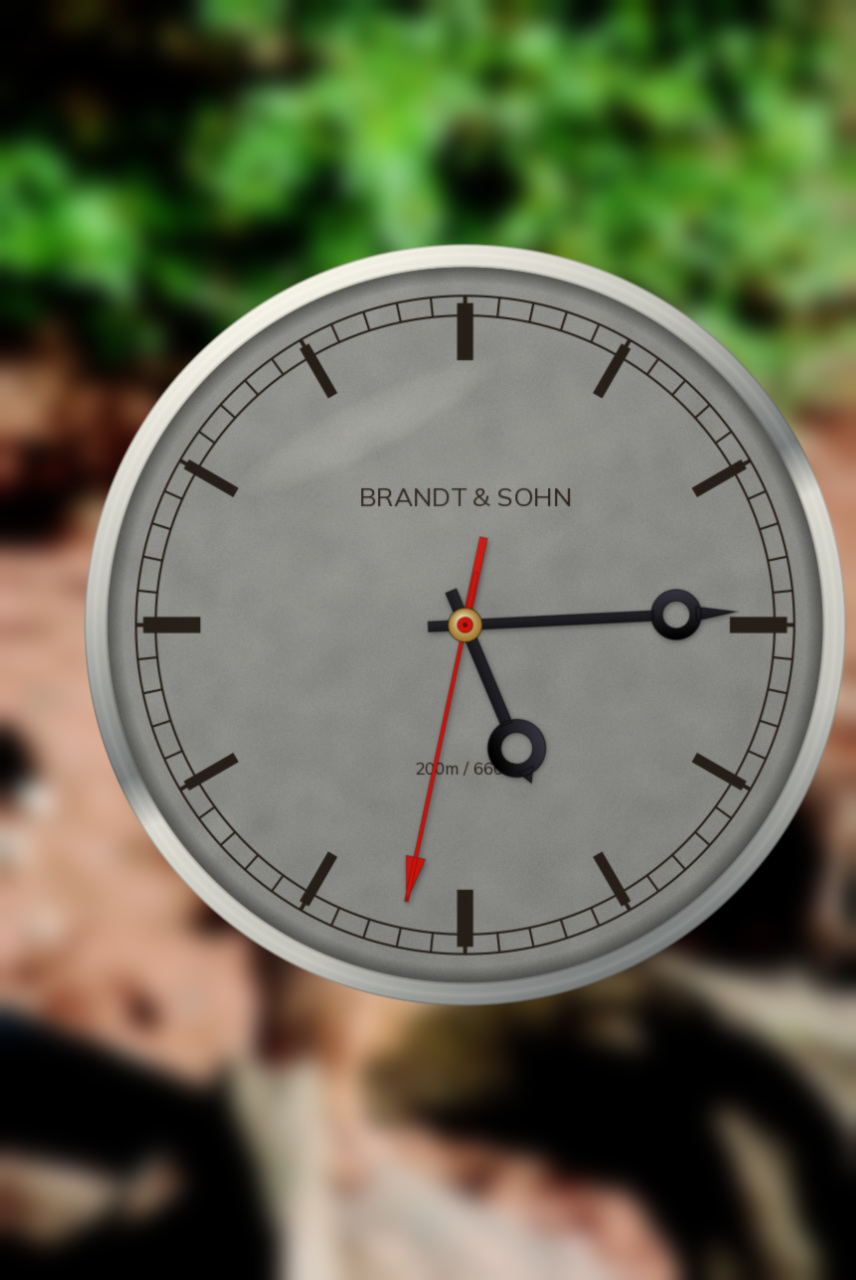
**5:14:32**
